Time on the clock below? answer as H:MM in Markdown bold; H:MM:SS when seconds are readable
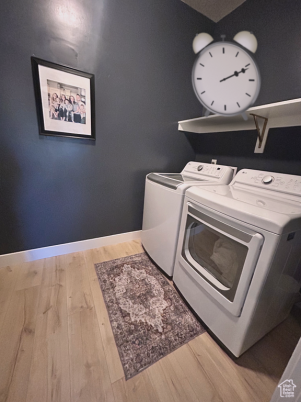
**2:11**
